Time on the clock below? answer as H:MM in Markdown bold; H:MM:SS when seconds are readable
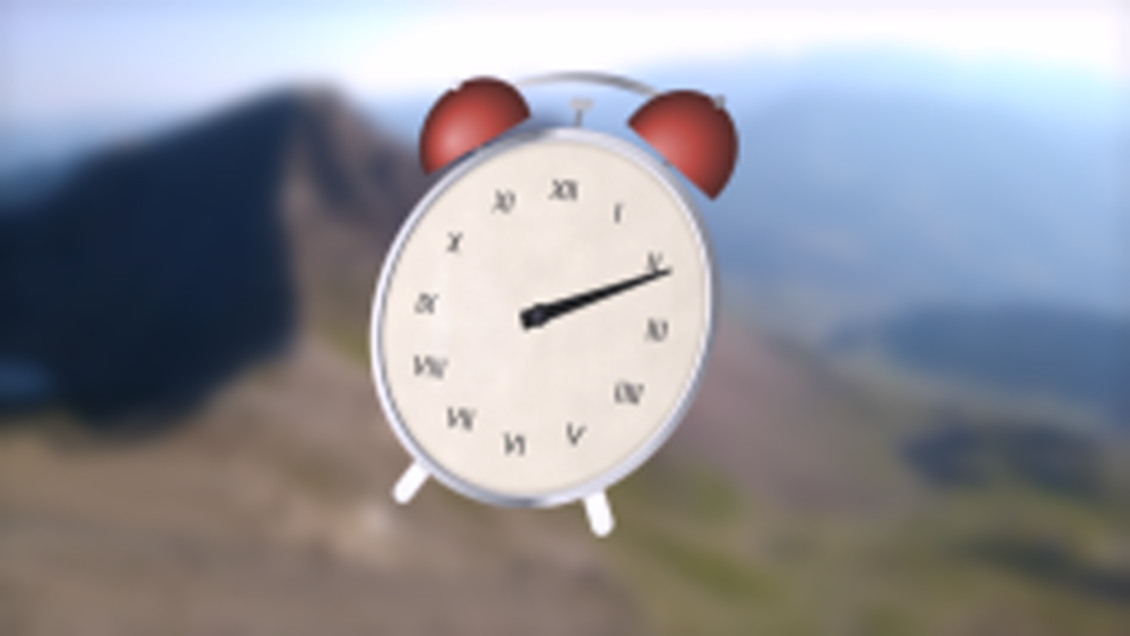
**2:11**
